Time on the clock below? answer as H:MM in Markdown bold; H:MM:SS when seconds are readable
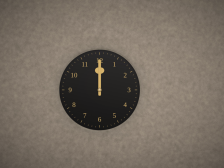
**12:00**
